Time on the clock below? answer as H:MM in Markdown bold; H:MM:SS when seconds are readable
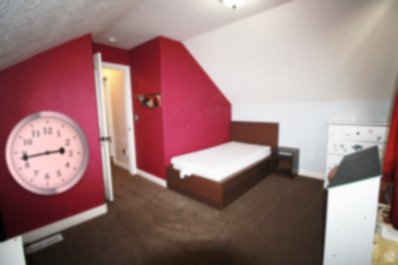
**2:43**
